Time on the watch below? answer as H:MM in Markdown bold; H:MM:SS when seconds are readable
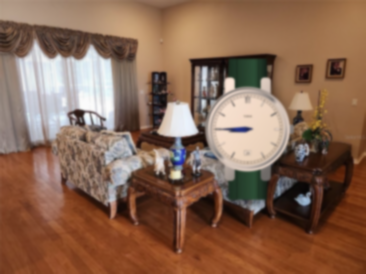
**8:45**
